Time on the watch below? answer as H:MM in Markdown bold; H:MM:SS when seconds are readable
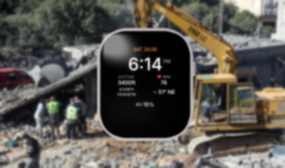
**6:14**
